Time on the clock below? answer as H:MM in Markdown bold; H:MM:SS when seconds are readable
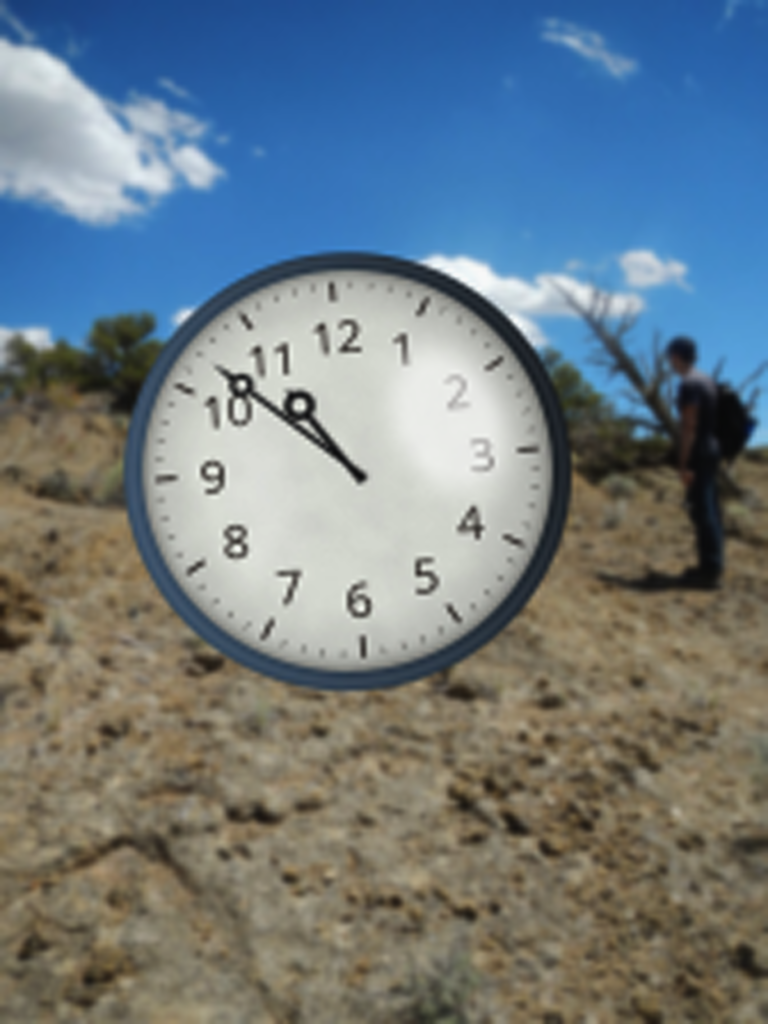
**10:52**
